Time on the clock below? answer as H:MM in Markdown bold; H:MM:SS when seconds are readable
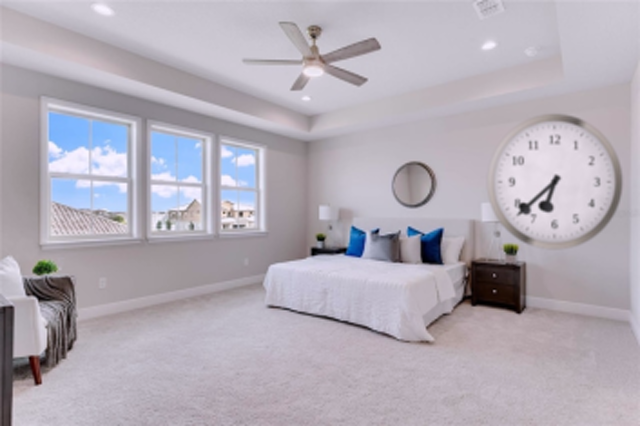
**6:38**
